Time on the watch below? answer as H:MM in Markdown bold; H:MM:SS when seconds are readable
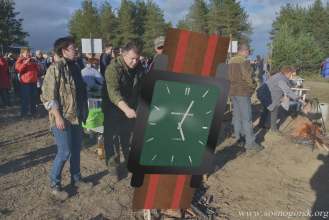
**5:03**
